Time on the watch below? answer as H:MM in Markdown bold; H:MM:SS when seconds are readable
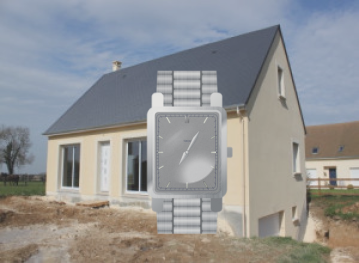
**7:05**
